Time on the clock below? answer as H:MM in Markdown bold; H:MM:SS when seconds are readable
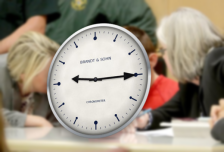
**9:15**
